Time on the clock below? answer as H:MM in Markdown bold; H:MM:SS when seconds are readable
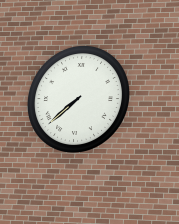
**7:38**
